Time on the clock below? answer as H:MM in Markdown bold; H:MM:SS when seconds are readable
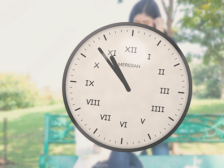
**10:53**
